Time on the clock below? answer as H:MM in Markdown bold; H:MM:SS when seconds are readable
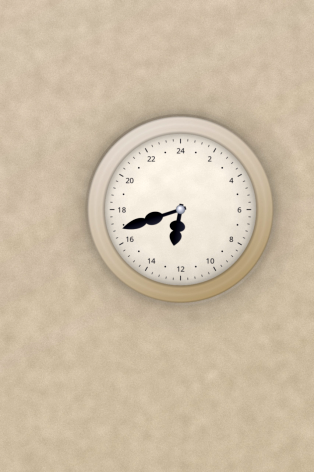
**12:42**
